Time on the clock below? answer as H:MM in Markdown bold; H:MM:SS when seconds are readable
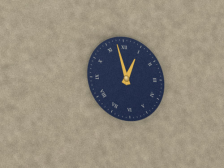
**12:58**
